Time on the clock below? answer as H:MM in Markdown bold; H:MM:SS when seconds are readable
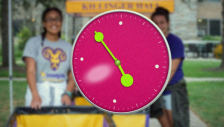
**4:53**
